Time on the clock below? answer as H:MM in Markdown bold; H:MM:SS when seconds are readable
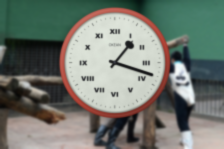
**1:18**
